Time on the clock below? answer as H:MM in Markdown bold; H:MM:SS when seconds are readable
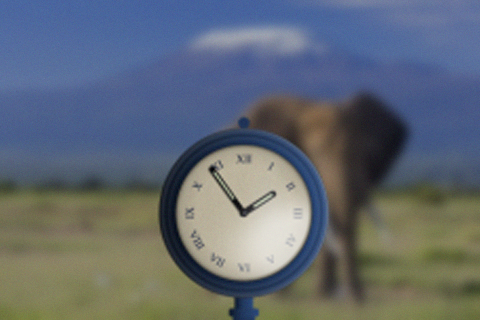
**1:54**
